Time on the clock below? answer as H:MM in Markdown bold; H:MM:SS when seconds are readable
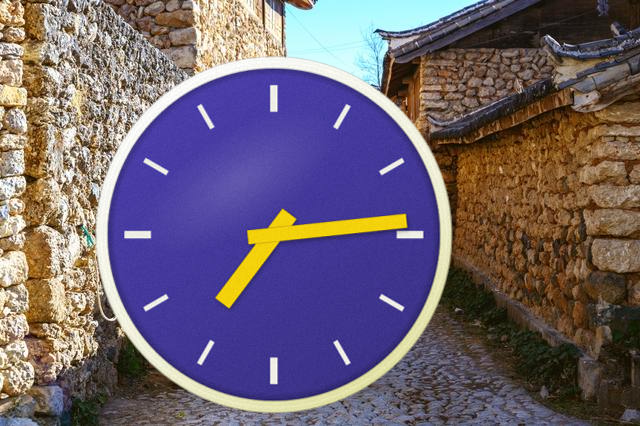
**7:14**
